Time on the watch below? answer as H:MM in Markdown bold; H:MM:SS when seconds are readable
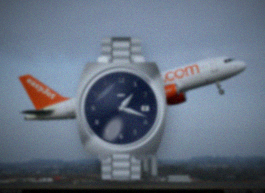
**1:18**
